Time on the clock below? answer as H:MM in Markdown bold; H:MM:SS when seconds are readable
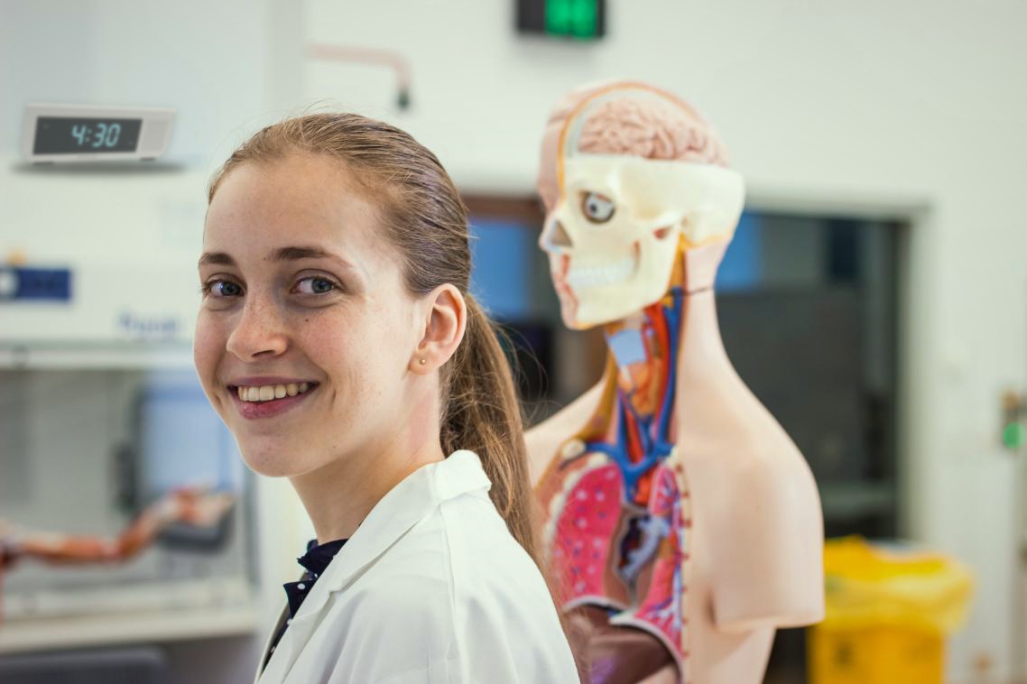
**4:30**
